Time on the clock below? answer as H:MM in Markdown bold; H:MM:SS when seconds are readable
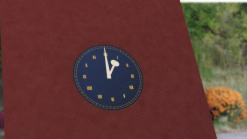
**1:00**
